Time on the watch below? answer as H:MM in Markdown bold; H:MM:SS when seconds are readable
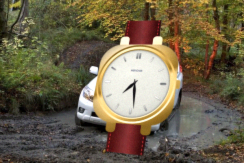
**7:29**
